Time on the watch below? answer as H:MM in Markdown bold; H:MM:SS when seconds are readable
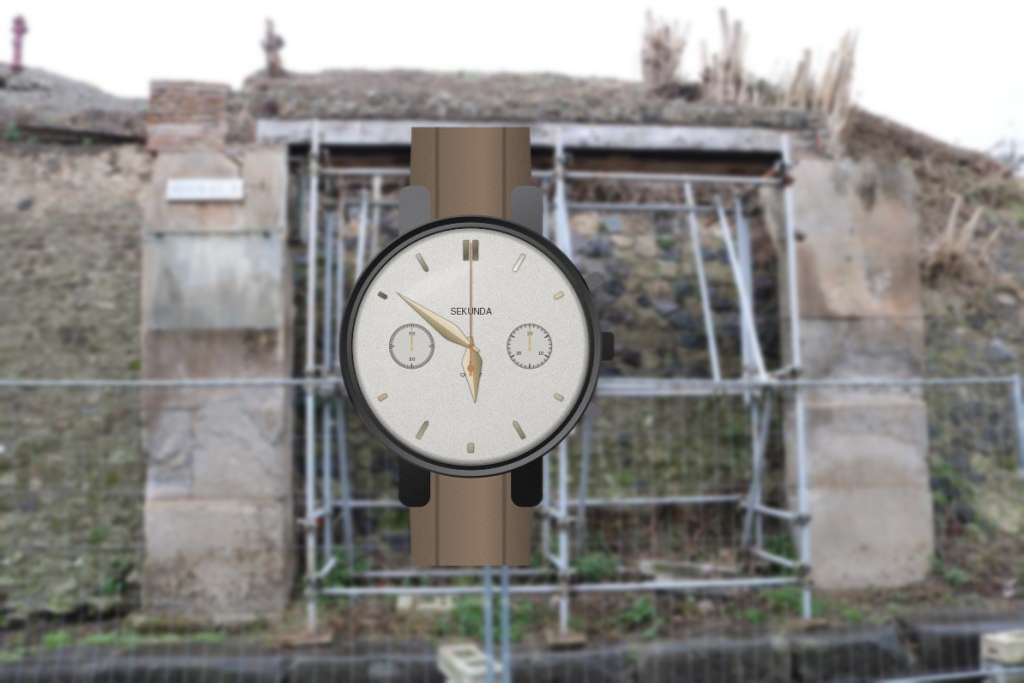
**5:51**
